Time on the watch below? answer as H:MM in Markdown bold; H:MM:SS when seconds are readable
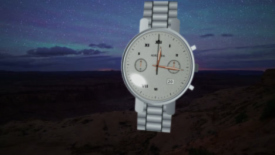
**12:16**
